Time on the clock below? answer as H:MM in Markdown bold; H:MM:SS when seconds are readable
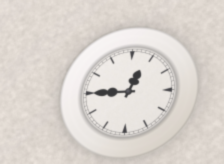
**12:45**
